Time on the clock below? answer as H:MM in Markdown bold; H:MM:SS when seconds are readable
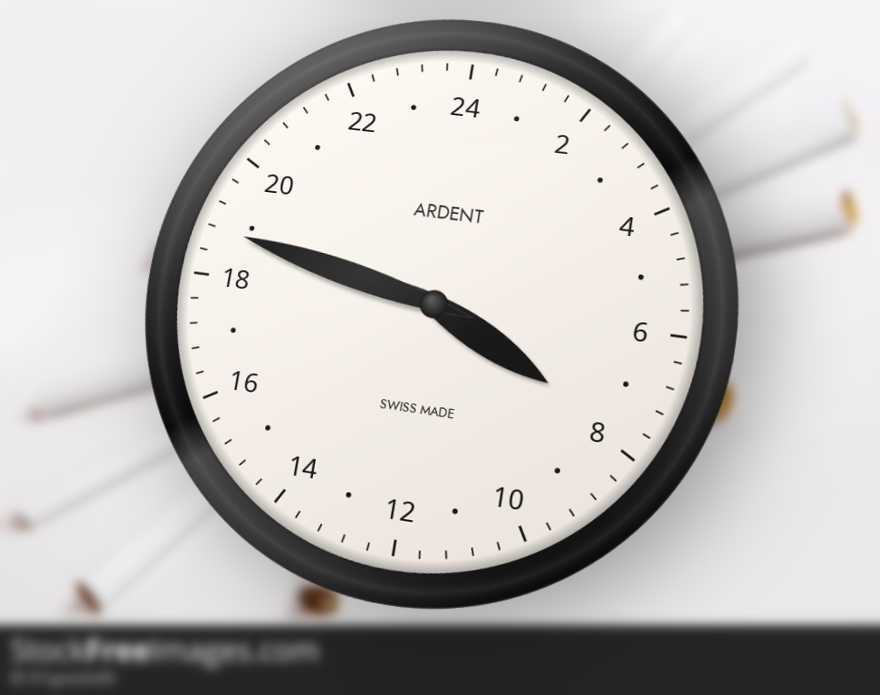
**7:47**
